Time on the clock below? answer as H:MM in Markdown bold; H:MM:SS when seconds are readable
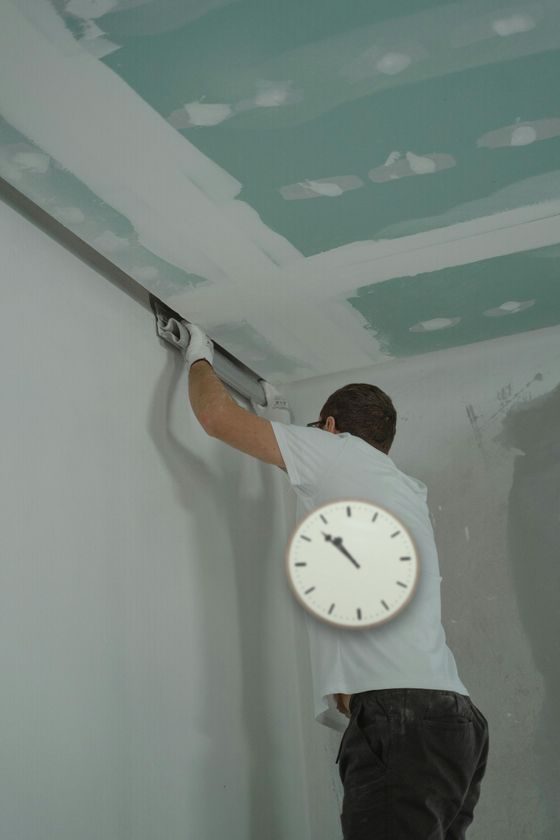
**10:53**
